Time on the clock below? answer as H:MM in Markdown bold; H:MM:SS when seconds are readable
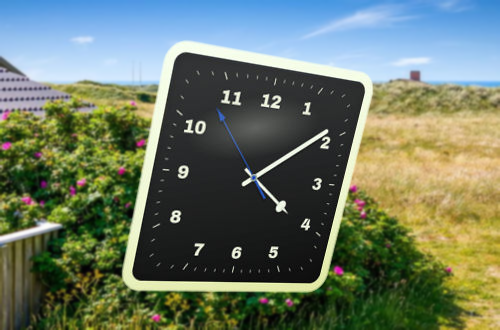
**4:08:53**
